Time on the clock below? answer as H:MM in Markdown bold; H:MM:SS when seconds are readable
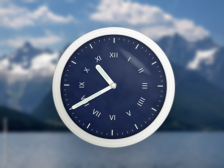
**10:40**
